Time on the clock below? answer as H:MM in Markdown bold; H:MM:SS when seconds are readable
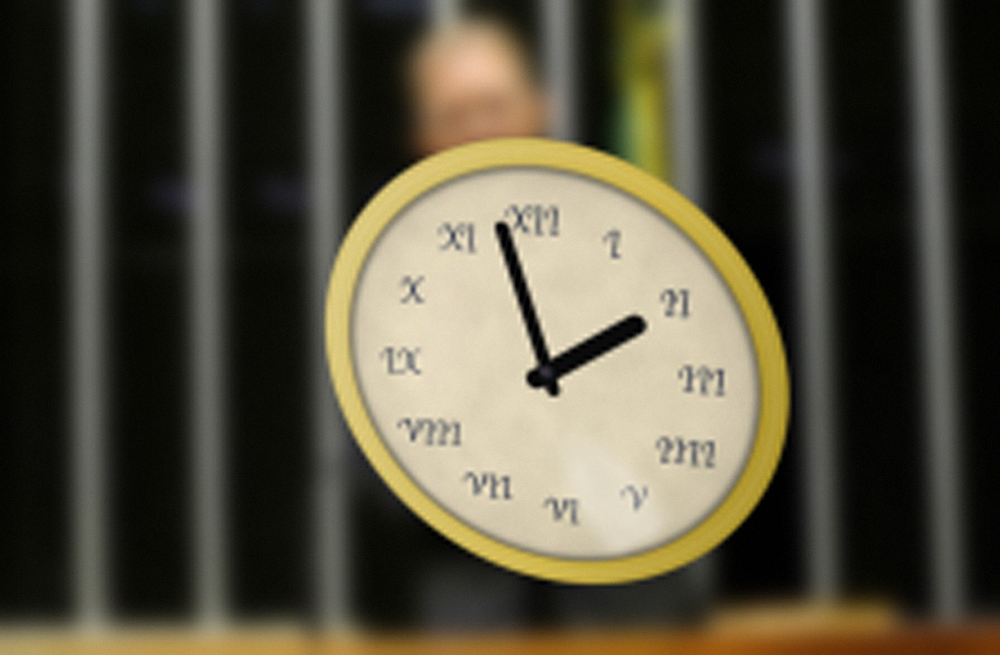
**1:58**
